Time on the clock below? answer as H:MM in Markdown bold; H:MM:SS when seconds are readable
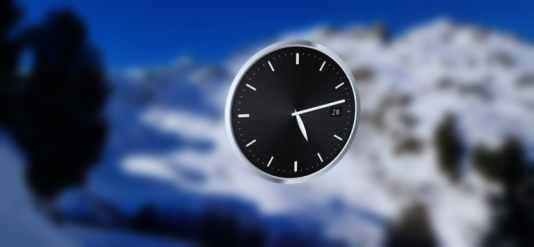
**5:13**
